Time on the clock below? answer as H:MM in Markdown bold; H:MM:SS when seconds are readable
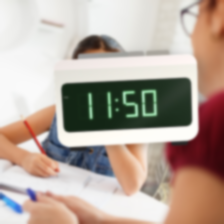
**11:50**
